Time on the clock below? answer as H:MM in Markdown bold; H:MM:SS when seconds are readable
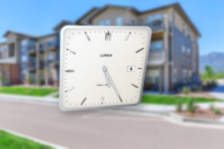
**5:25**
